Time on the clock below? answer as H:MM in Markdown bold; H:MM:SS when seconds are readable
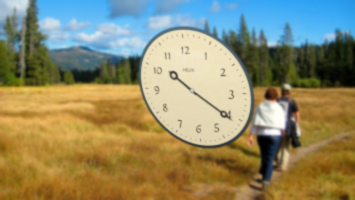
**10:21**
